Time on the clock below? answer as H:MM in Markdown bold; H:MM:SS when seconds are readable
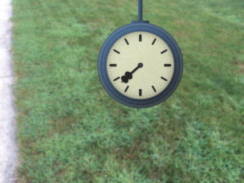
**7:38**
